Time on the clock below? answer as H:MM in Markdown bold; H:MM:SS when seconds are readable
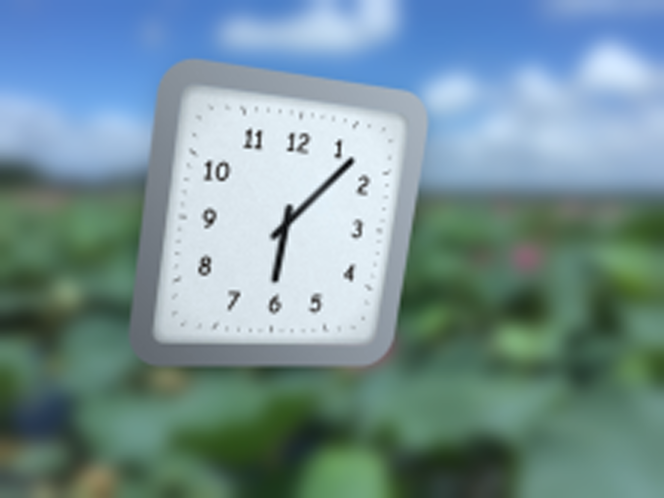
**6:07**
